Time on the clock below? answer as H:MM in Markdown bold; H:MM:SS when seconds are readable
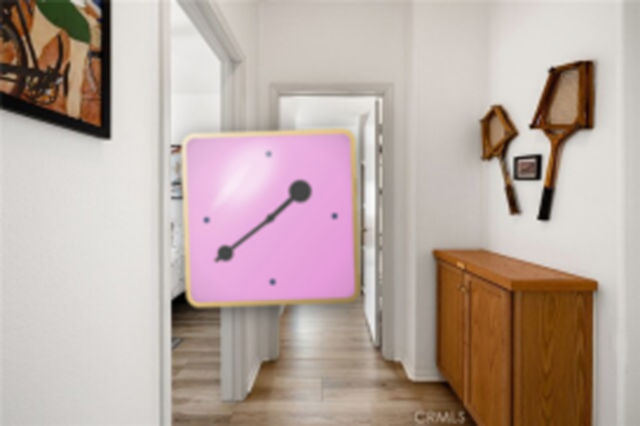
**1:39**
